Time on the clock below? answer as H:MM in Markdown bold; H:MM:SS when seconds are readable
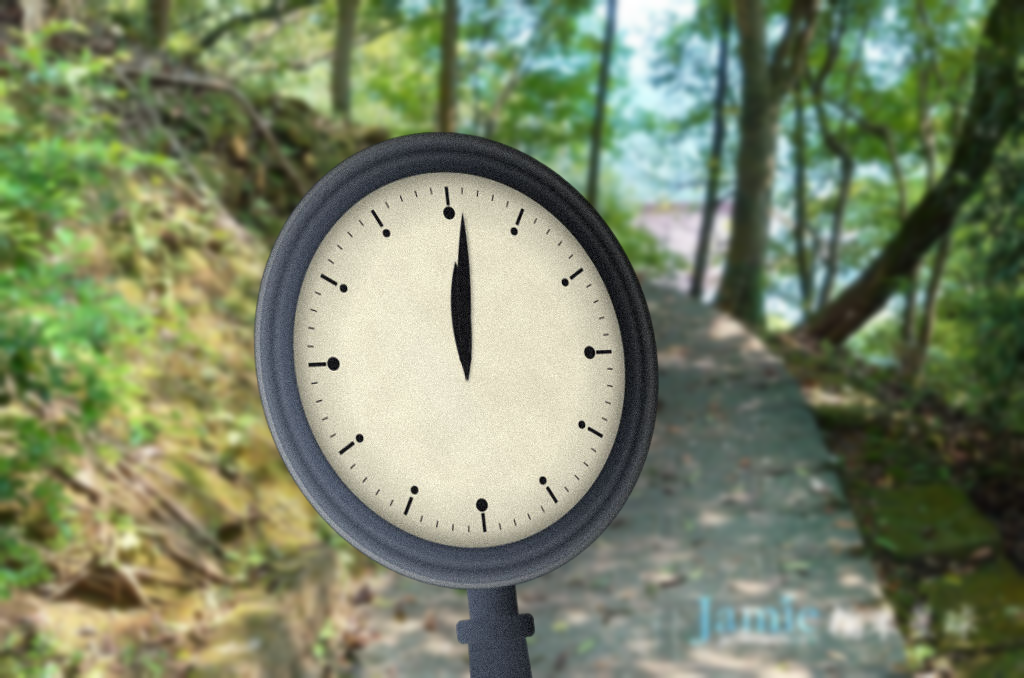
**12:01**
